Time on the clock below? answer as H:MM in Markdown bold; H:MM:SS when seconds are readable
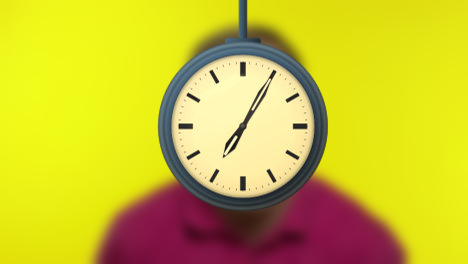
**7:05**
